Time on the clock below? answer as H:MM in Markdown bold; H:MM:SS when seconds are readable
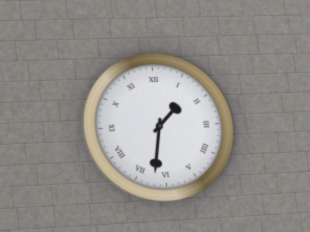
**1:32**
